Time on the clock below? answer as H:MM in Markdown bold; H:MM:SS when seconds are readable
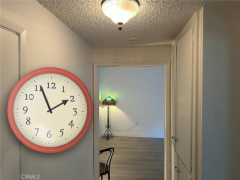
**1:56**
